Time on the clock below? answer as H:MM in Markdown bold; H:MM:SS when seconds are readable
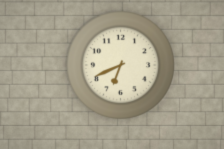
**6:41**
